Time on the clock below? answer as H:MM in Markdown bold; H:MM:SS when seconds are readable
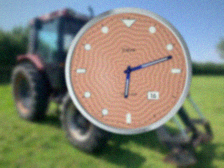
**6:12**
